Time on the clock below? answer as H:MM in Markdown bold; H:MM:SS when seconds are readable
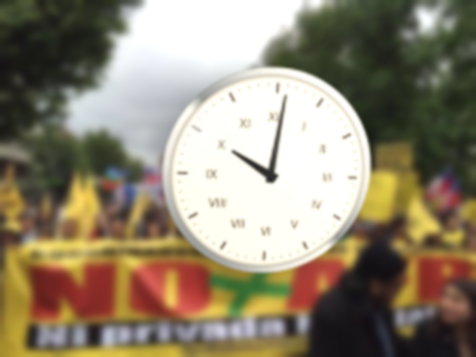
**10:01**
